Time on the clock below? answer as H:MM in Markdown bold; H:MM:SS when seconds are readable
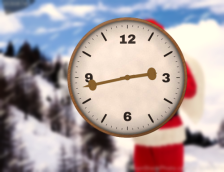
**2:43**
